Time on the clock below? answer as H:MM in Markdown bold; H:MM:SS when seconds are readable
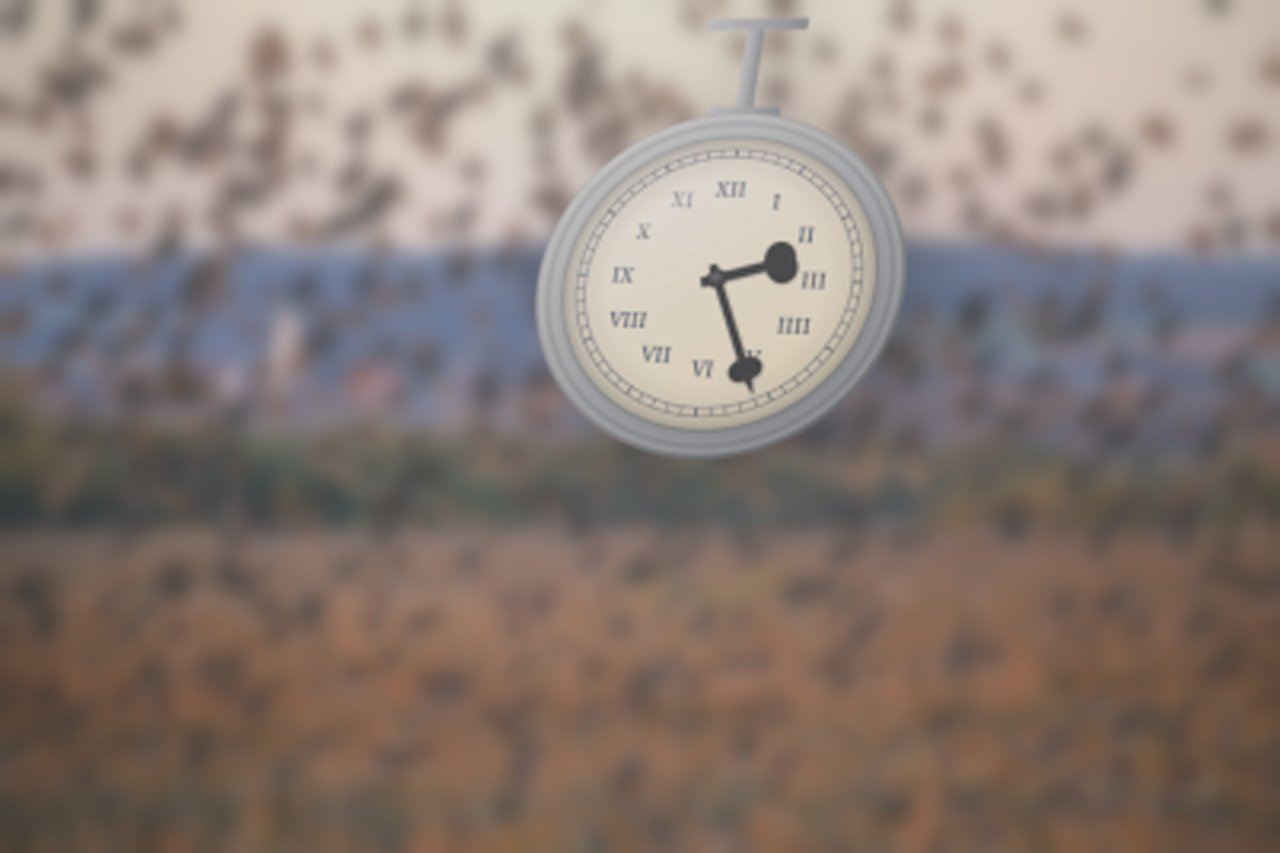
**2:26**
